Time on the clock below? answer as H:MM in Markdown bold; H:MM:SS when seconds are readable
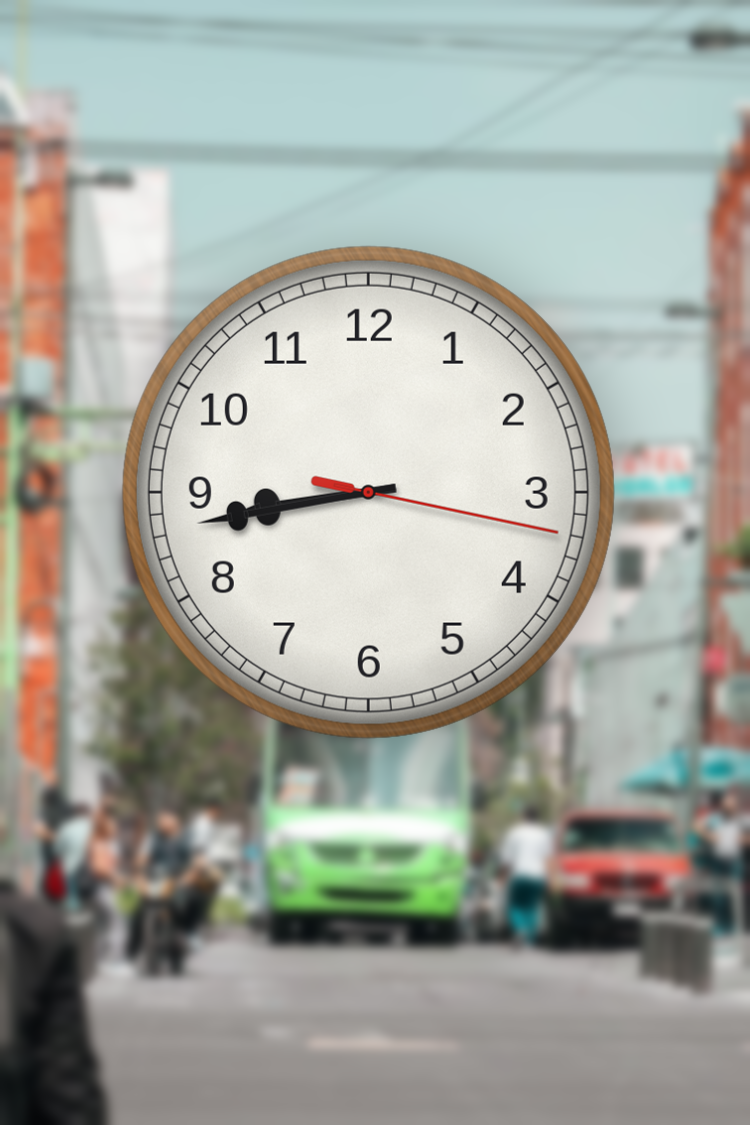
**8:43:17**
